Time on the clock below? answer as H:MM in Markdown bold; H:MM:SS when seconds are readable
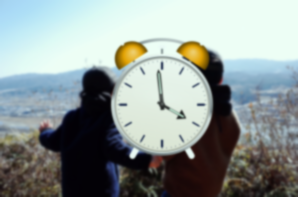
**3:59**
